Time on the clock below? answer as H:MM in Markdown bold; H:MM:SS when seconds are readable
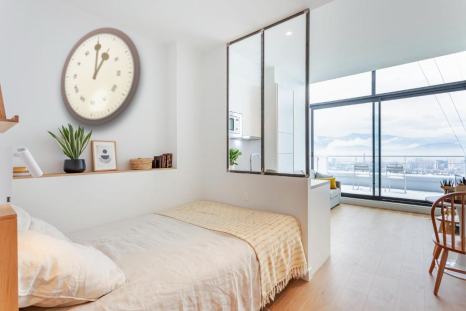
**1:00**
